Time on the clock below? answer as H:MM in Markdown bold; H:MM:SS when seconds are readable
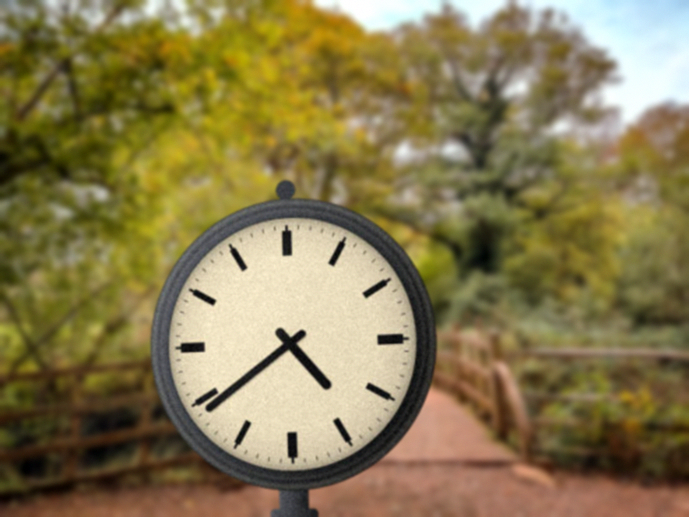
**4:39**
